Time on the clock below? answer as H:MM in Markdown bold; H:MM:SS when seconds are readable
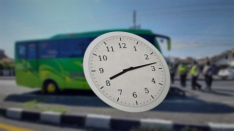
**8:13**
